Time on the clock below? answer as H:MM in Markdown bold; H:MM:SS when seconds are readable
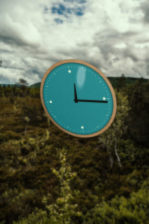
**12:16**
